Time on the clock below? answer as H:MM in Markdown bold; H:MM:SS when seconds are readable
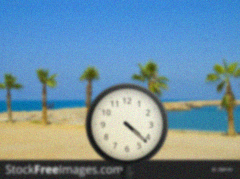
**4:22**
